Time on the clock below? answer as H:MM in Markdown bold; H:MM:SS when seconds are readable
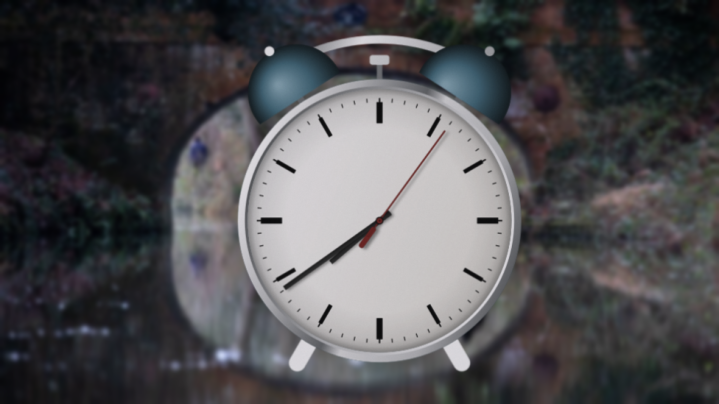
**7:39:06**
